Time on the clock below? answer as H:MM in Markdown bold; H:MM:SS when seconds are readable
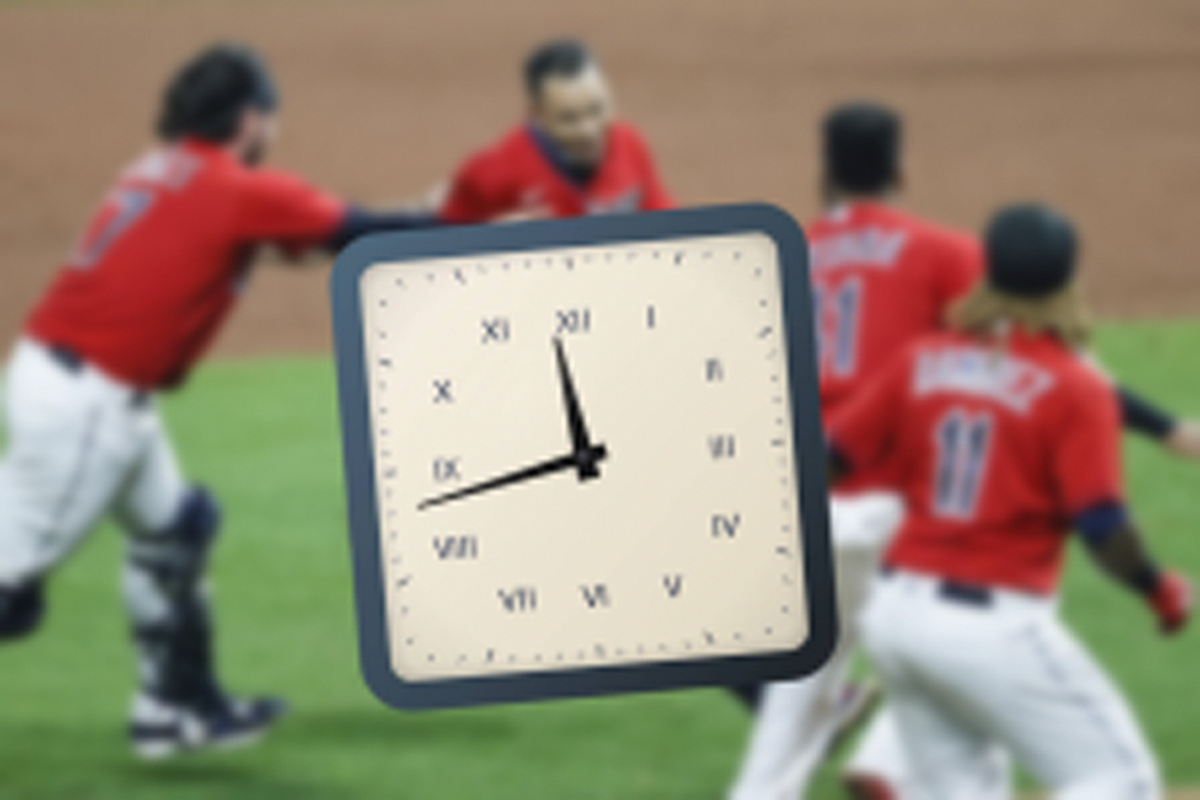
**11:43**
